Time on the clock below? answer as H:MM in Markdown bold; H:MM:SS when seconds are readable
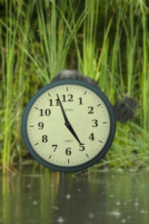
**4:57**
